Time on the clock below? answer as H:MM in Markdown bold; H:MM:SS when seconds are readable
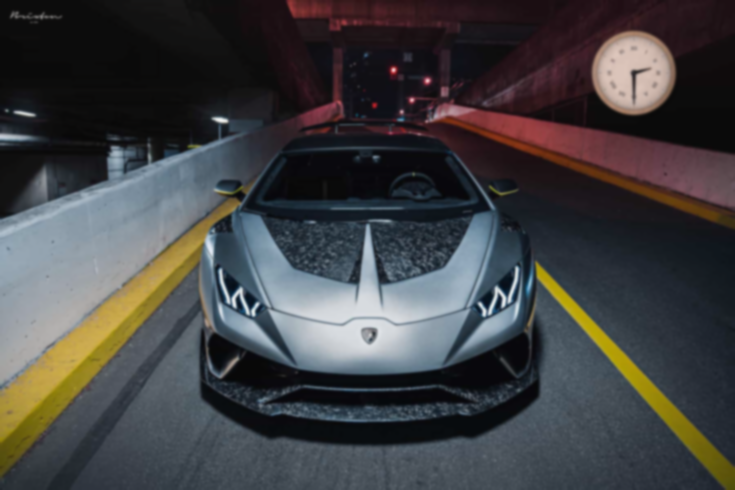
**2:30**
